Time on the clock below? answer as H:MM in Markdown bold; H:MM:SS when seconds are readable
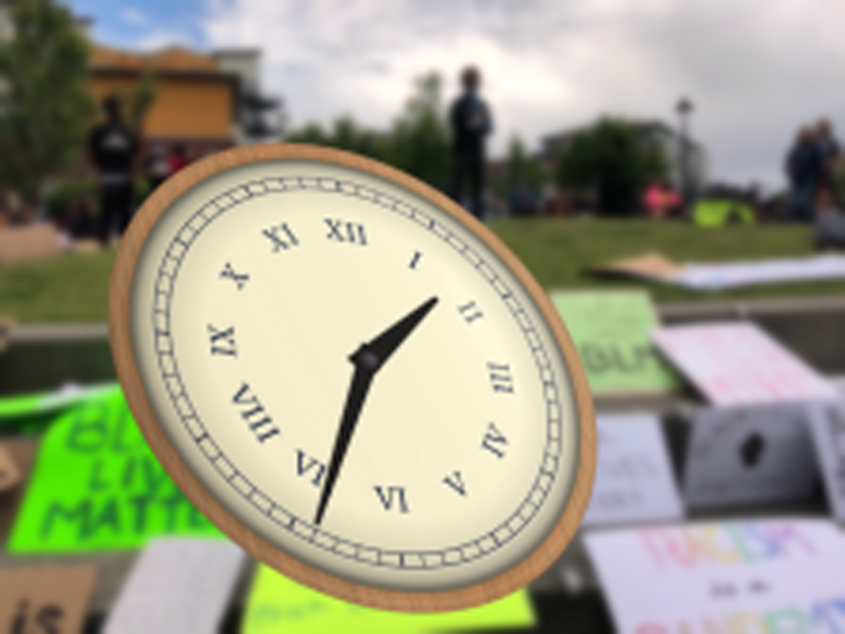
**1:34**
